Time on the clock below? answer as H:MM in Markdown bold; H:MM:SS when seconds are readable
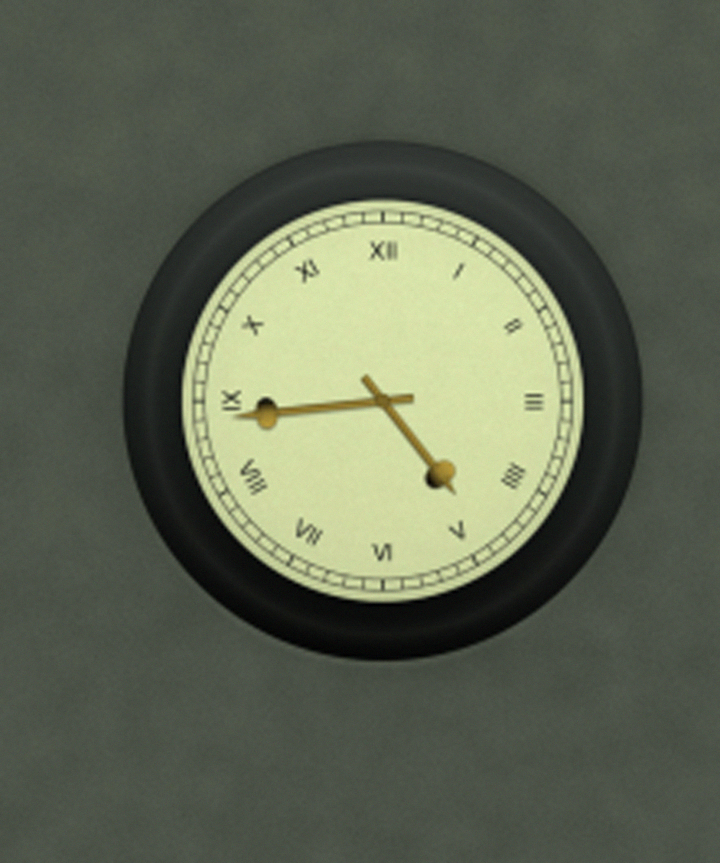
**4:44**
